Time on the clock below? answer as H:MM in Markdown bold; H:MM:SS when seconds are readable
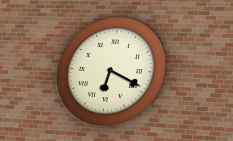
**6:19**
